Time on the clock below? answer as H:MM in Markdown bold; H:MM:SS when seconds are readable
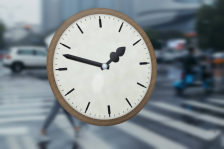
**1:48**
